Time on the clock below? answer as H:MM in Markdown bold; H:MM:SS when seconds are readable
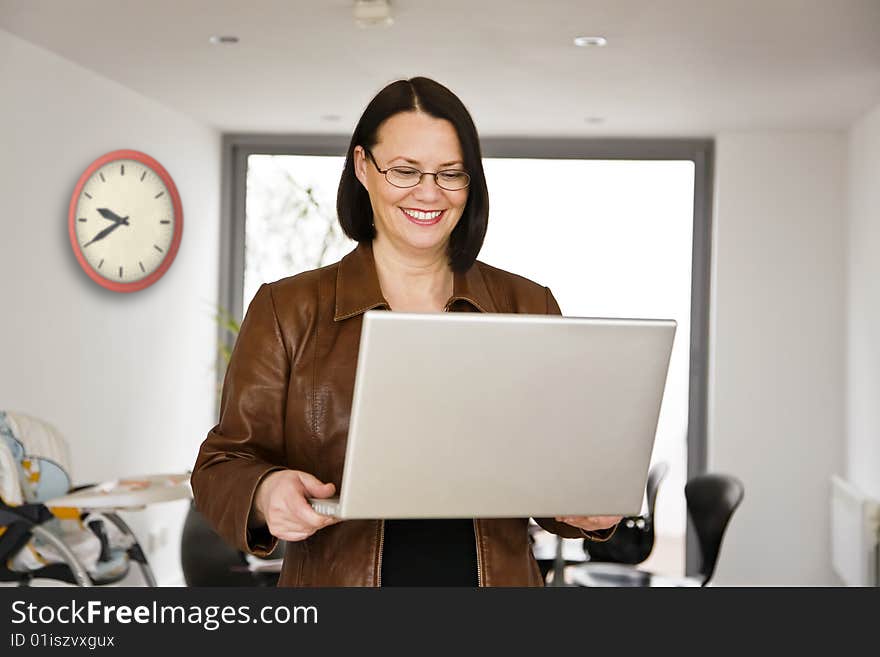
**9:40**
